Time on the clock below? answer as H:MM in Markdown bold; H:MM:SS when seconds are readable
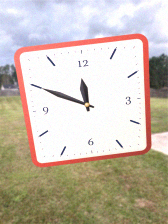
**11:50**
